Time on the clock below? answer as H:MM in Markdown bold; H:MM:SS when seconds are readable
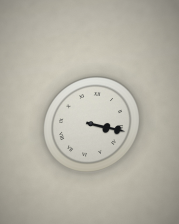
**3:16**
